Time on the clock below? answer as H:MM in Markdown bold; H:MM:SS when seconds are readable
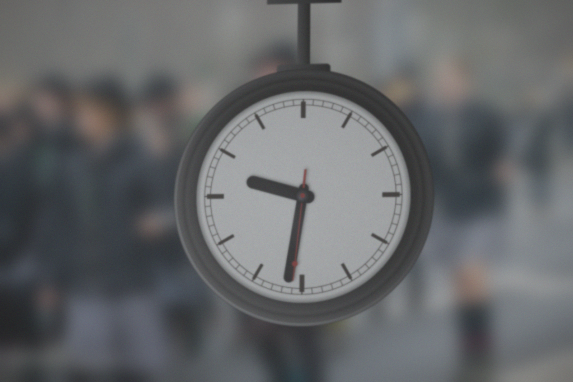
**9:31:31**
